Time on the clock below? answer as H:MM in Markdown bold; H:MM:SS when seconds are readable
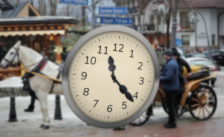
**11:22**
